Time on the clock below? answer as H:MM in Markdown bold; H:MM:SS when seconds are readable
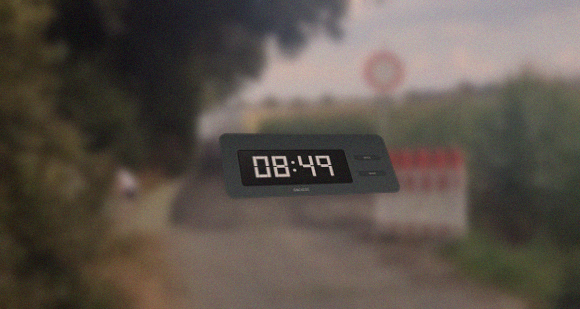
**8:49**
